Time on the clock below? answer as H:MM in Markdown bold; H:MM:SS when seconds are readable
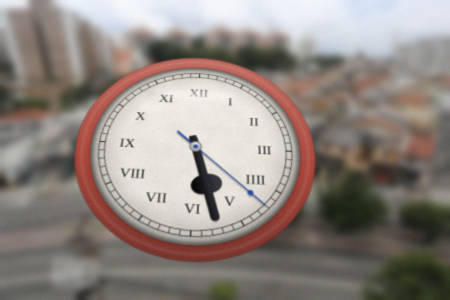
**5:27:22**
